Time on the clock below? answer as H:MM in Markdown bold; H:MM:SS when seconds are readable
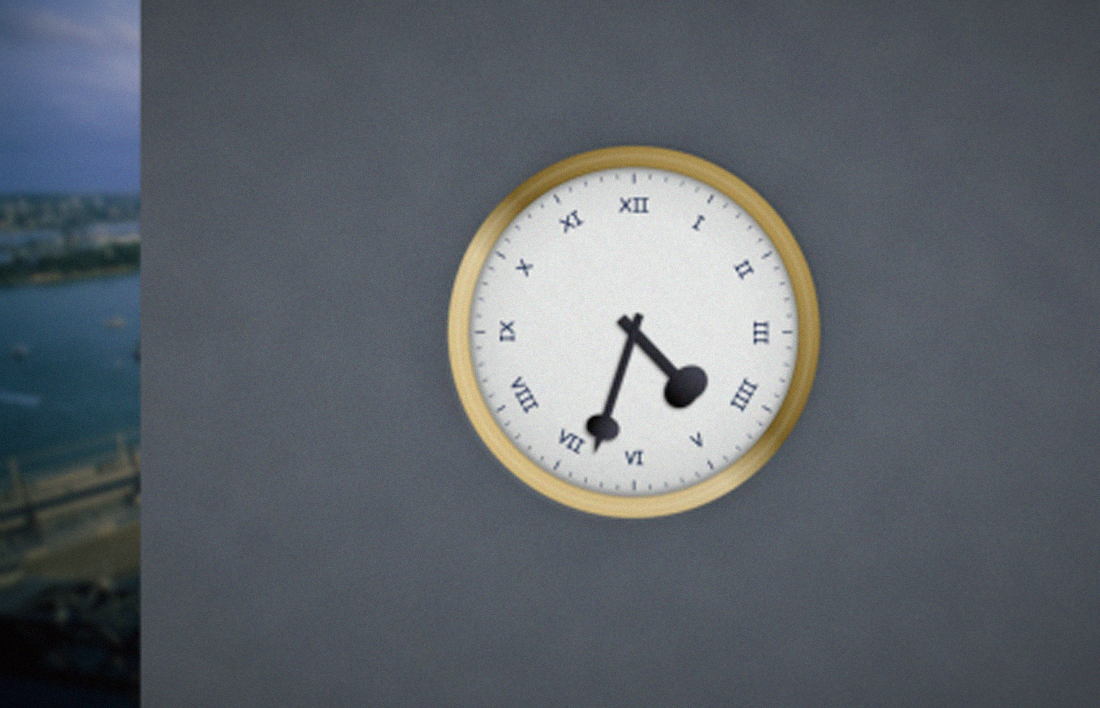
**4:33**
